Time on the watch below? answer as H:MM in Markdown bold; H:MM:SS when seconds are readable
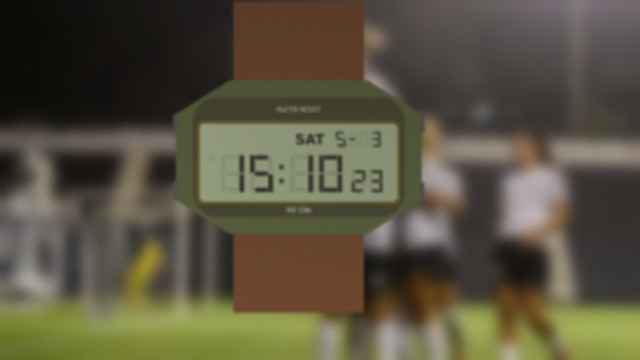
**15:10:23**
